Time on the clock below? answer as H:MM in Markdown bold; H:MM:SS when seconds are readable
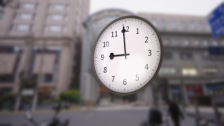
**8:59**
